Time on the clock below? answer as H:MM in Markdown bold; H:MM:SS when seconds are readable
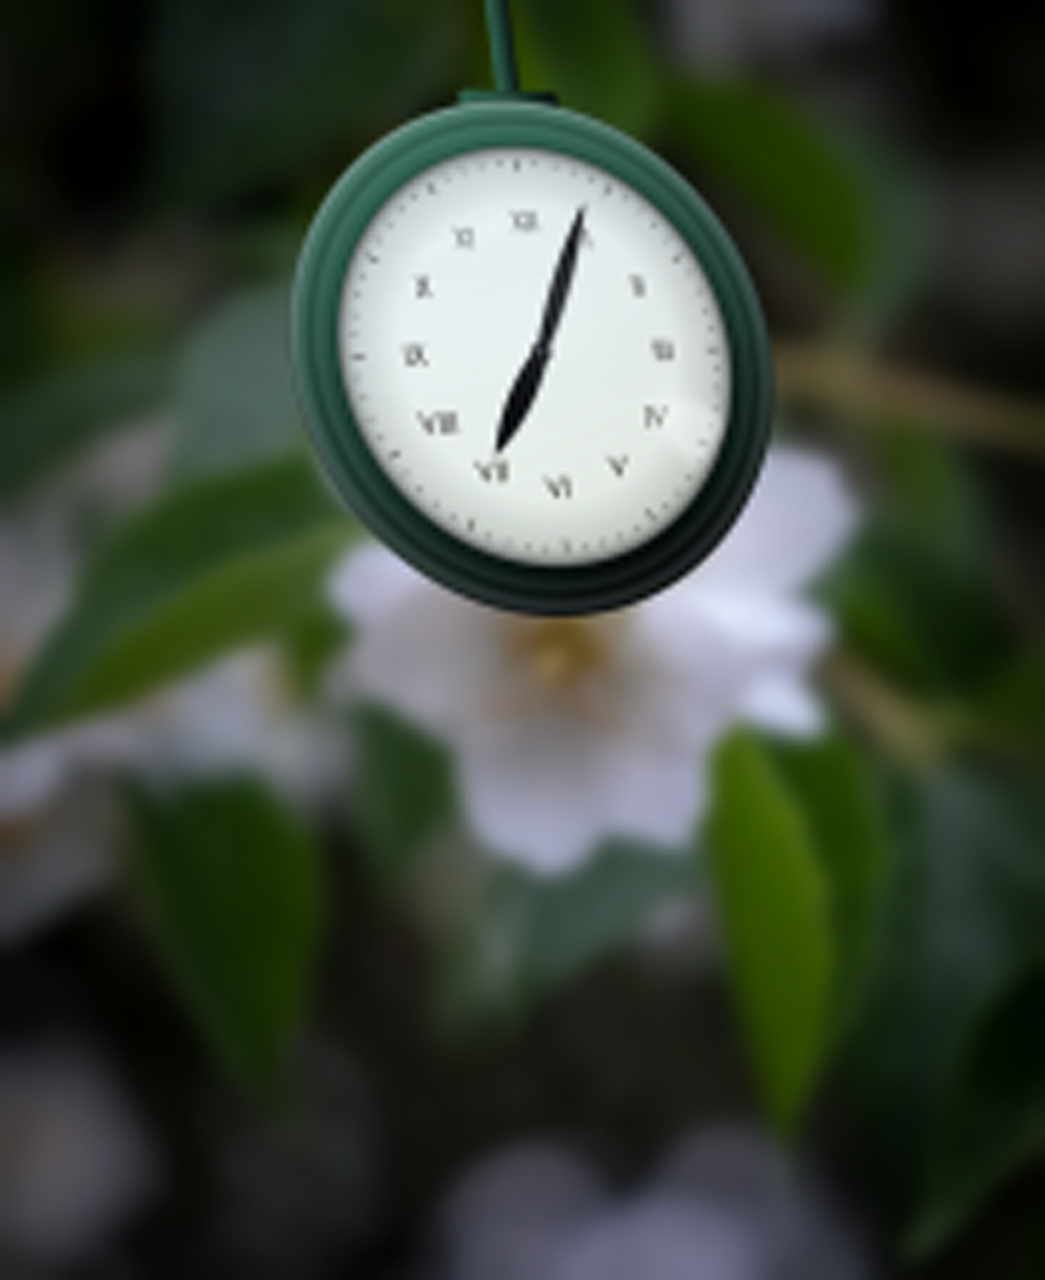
**7:04**
